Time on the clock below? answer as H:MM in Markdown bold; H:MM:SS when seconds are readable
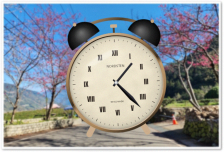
**1:23**
